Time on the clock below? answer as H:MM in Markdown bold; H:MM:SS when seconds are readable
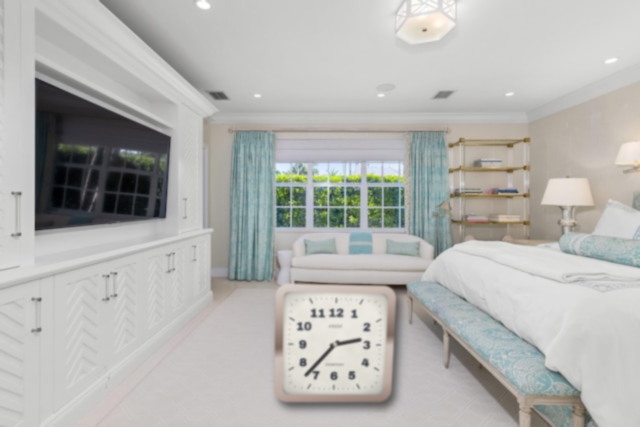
**2:37**
